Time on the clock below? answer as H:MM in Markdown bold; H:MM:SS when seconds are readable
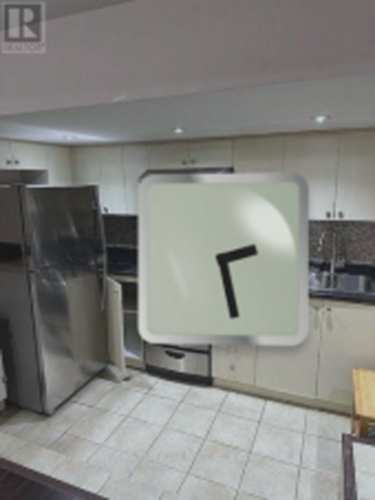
**2:28**
